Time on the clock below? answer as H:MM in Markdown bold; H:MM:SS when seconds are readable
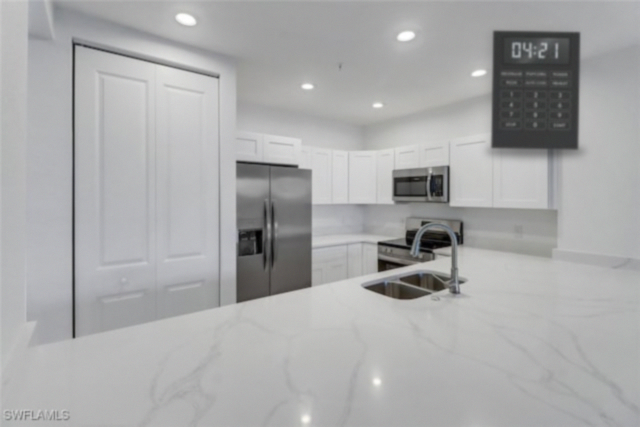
**4:21**
